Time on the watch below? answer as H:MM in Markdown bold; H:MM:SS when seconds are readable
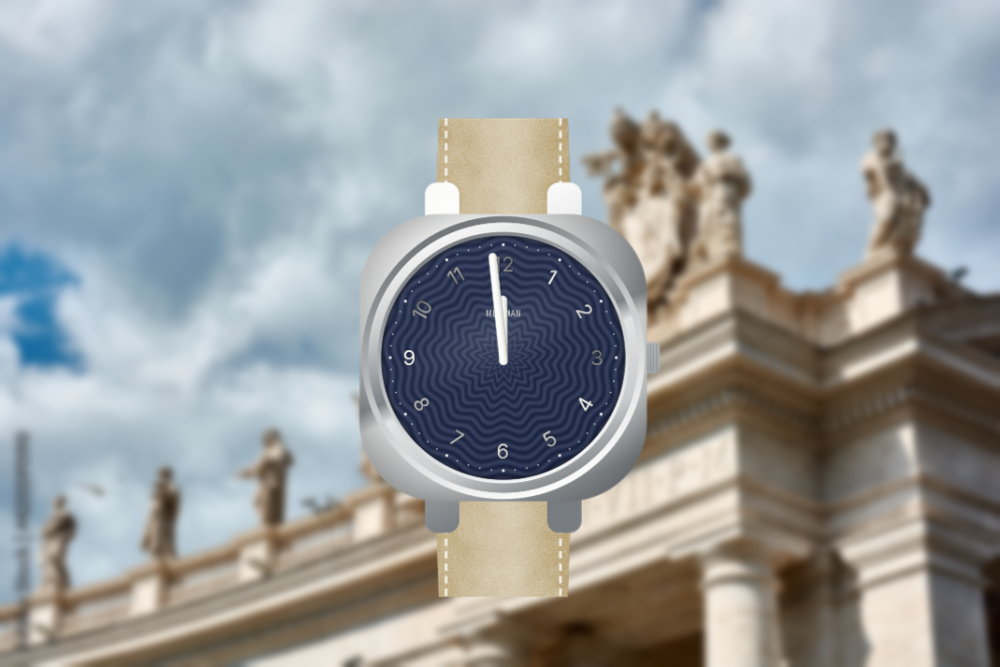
**11:59**
